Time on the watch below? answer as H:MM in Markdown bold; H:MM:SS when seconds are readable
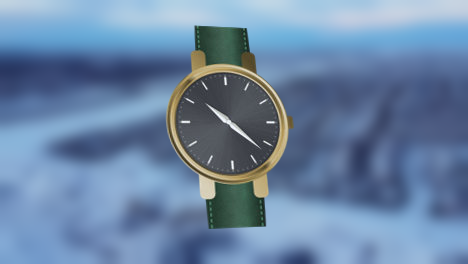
**10:22**
